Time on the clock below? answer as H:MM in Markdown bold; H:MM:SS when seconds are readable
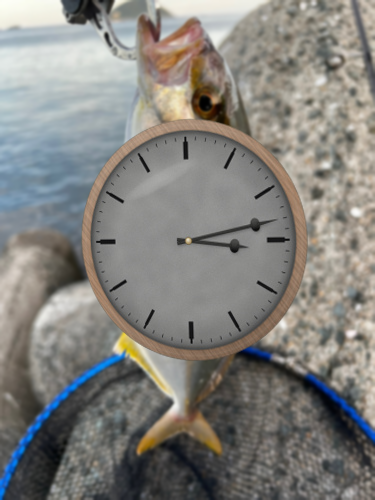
**3:13**
